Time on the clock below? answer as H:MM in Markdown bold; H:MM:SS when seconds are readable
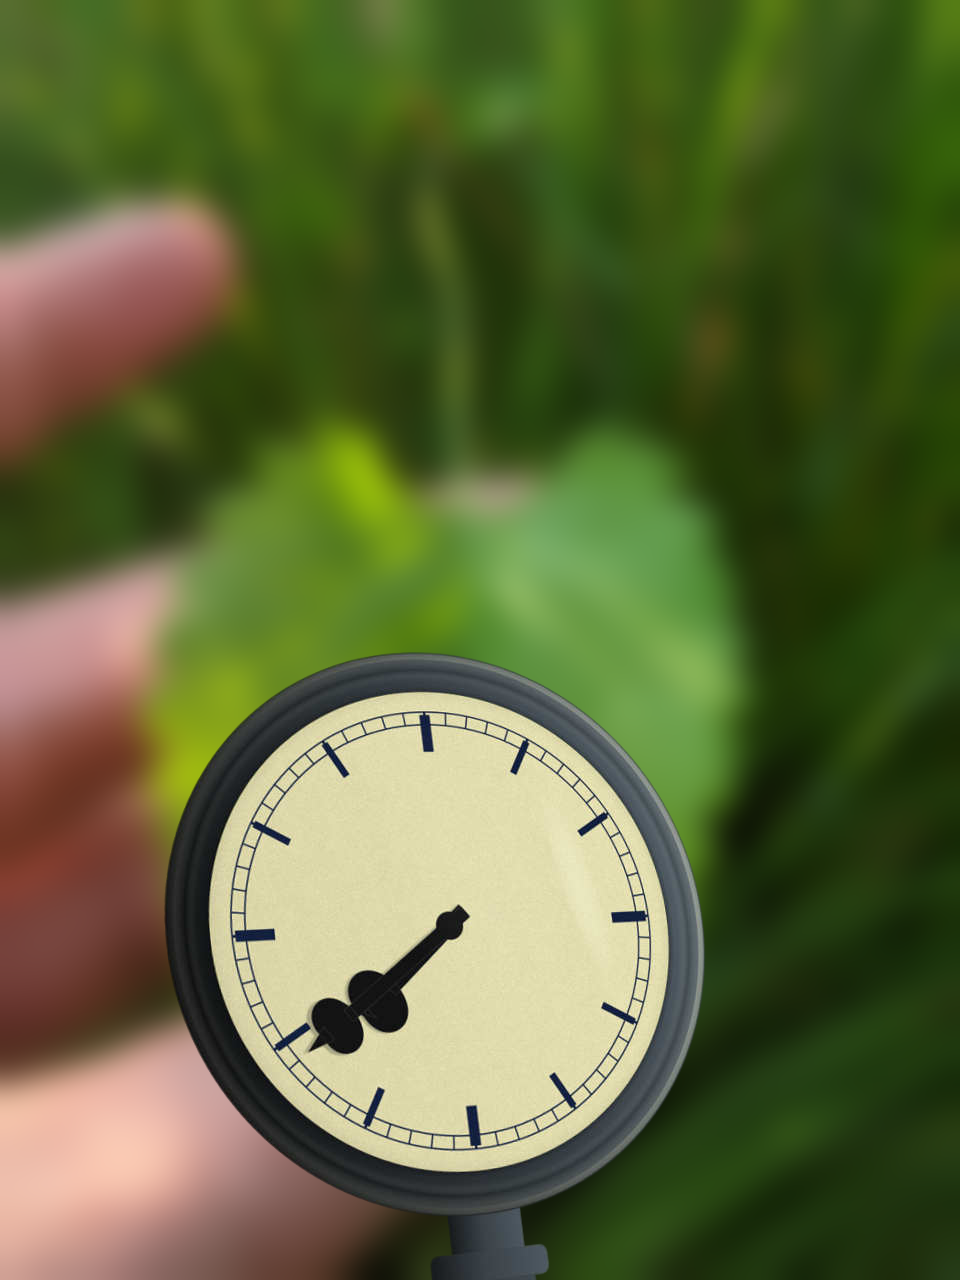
**7:39**
